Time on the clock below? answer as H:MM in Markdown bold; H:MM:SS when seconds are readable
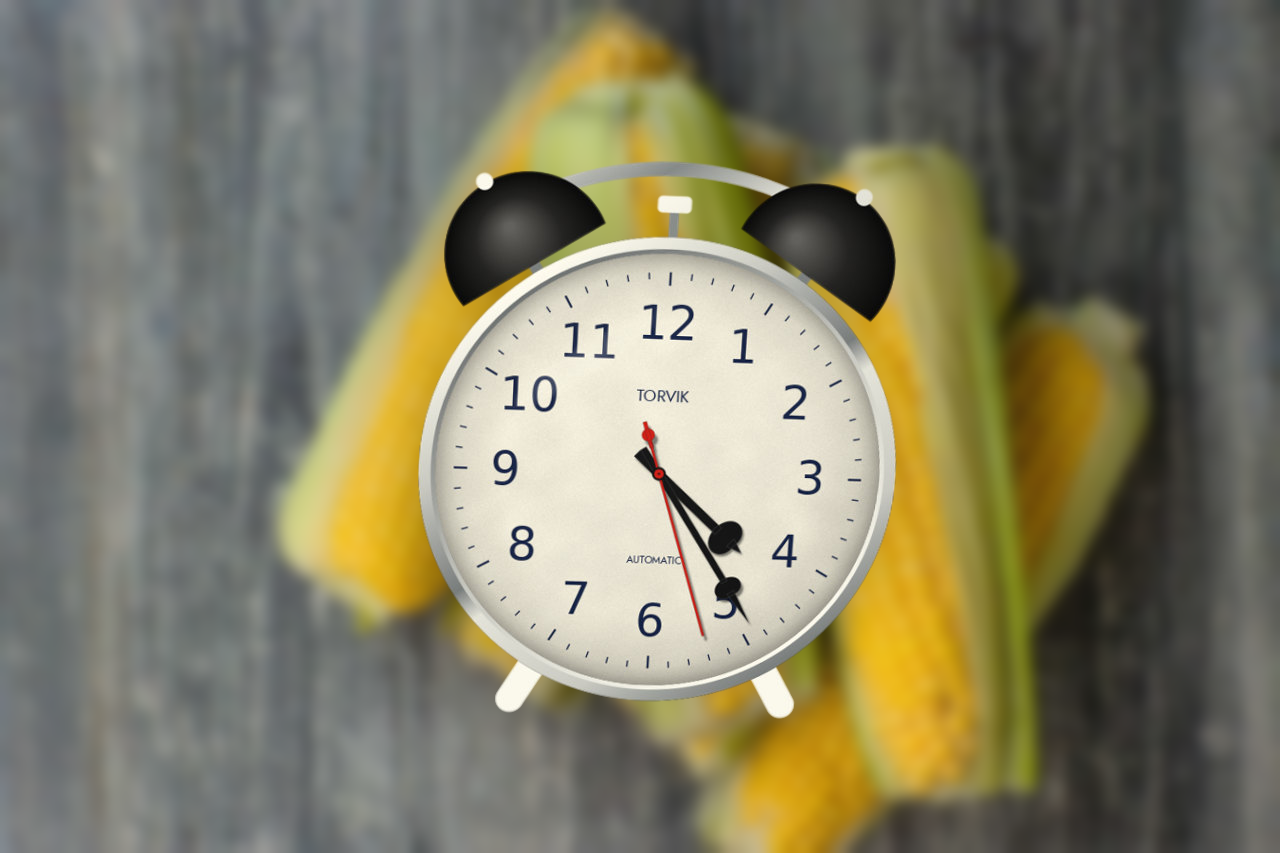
**4:24:27**
